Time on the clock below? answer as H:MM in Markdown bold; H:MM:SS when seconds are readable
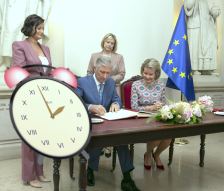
**1:58**
